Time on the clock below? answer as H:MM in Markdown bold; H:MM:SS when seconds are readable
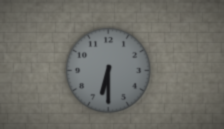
**6:30**
